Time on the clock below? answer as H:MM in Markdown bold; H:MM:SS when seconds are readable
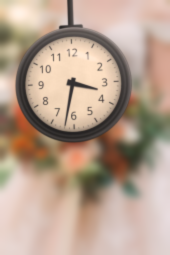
**3:32**
